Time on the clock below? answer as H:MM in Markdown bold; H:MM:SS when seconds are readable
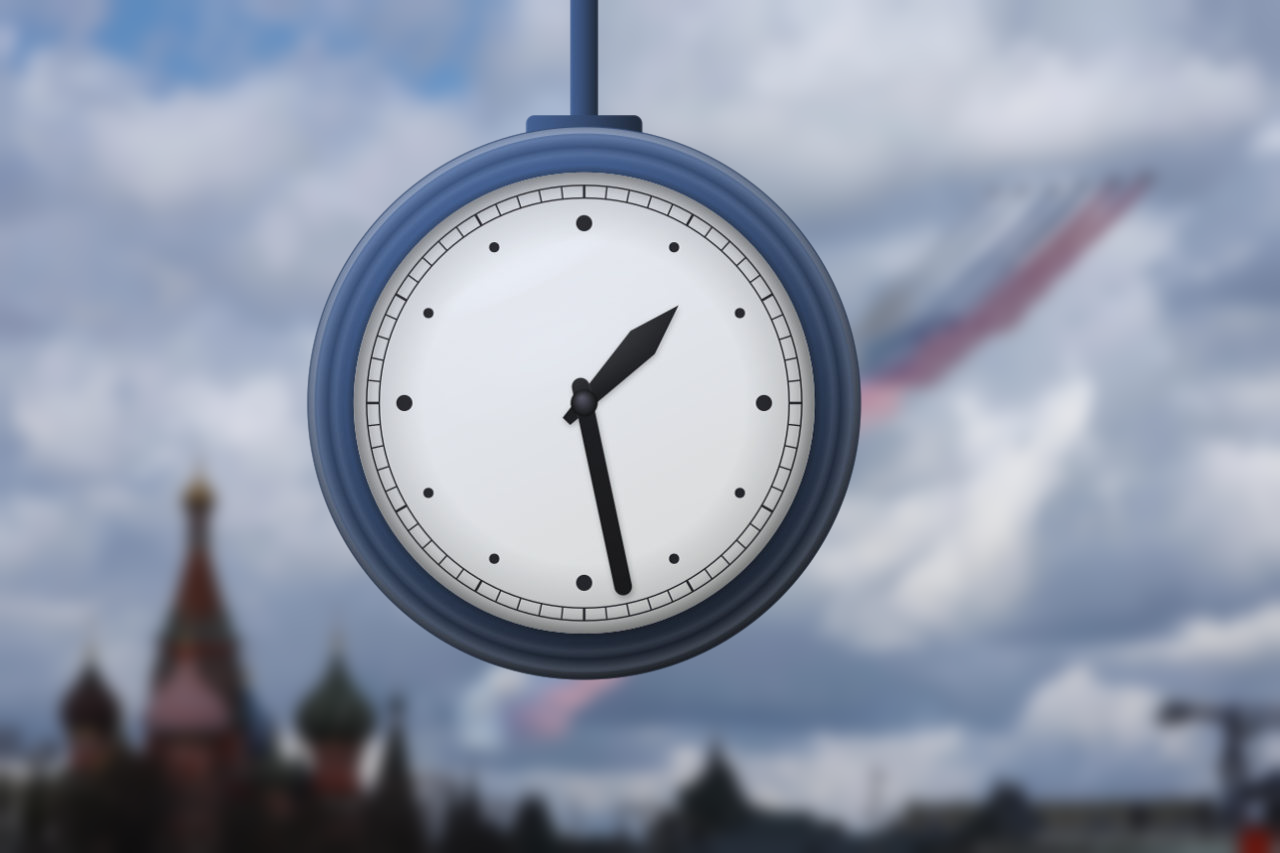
**1:28**
